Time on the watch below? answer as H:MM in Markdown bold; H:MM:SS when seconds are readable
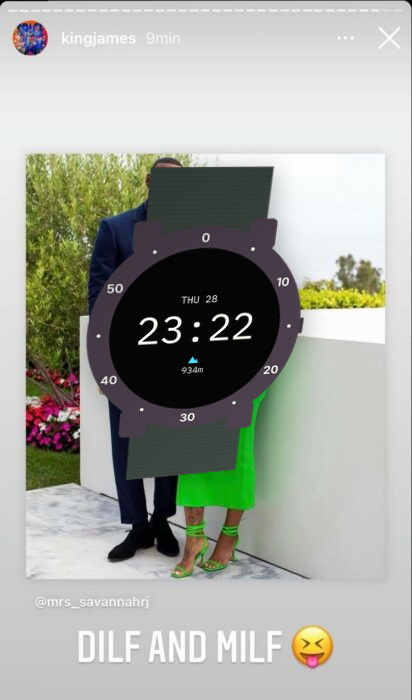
**23:22**
